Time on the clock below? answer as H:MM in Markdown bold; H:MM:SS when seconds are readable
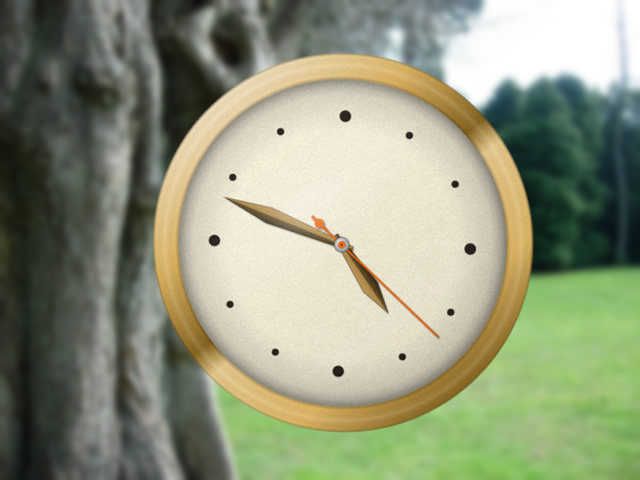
**4:48:22**
